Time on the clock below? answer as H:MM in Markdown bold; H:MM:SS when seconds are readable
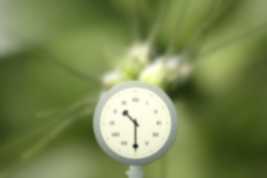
**10:30**
